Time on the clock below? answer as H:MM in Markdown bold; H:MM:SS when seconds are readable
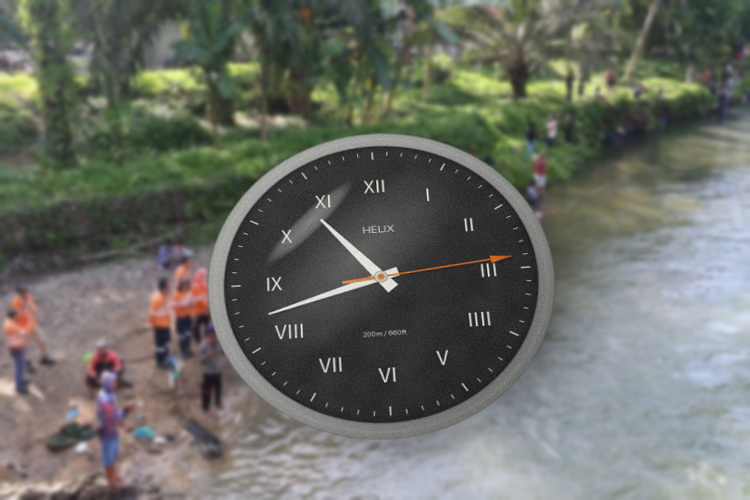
**10:42:14**
